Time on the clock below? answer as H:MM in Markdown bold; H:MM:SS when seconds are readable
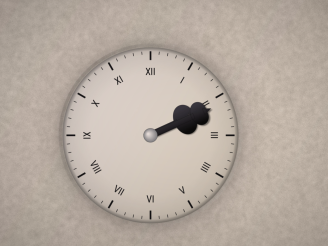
**2:11**
